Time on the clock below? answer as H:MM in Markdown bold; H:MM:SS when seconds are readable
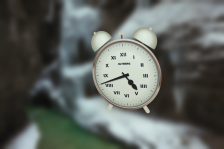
**4:42**
